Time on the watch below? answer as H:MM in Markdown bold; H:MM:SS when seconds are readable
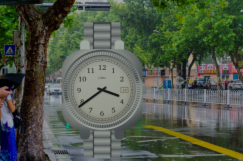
**3:39**
